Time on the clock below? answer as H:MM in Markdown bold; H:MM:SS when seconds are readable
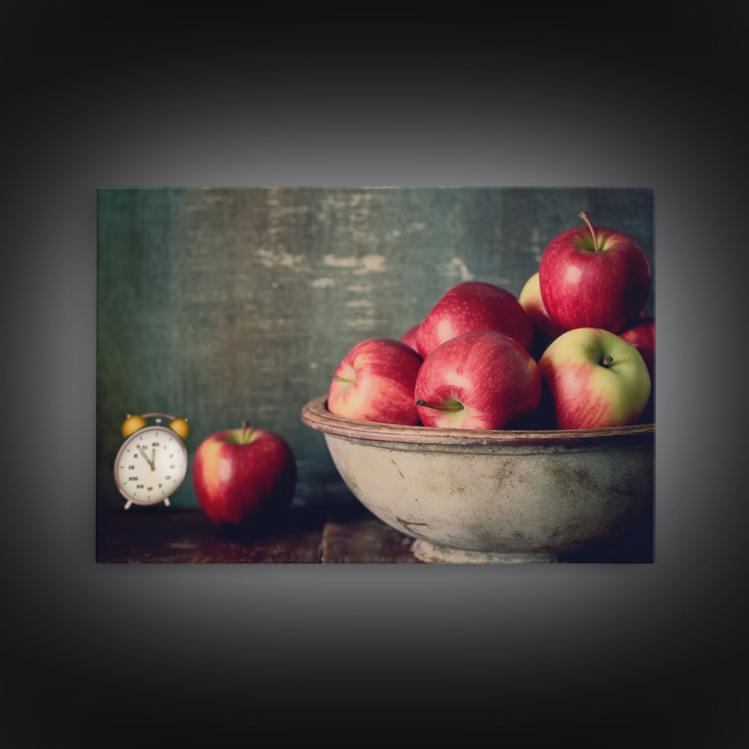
**11:53**
